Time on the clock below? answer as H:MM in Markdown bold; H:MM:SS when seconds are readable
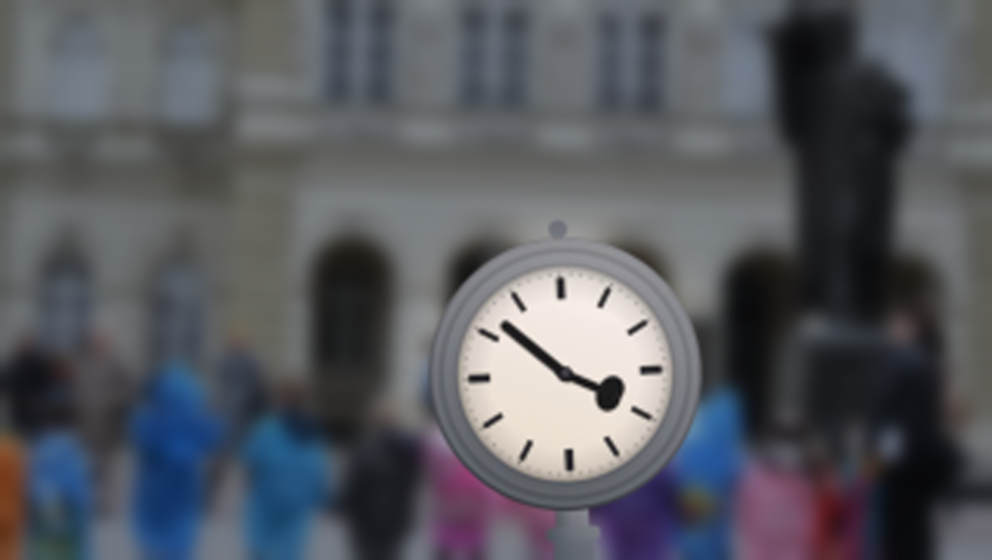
**3:52**
